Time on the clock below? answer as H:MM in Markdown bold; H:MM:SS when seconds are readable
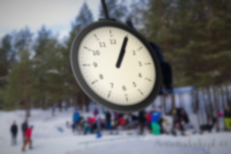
**1:05**
